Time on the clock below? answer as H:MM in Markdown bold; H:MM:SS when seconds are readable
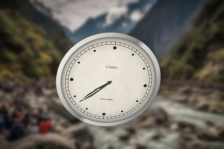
**7:38**
